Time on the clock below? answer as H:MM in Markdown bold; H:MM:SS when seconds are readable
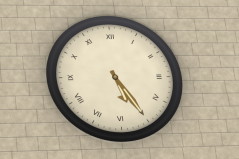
**5:25**
